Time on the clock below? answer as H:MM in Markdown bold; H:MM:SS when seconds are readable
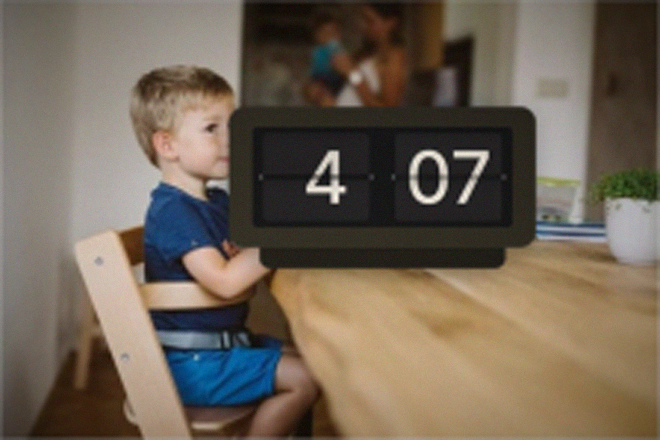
**4:07**
